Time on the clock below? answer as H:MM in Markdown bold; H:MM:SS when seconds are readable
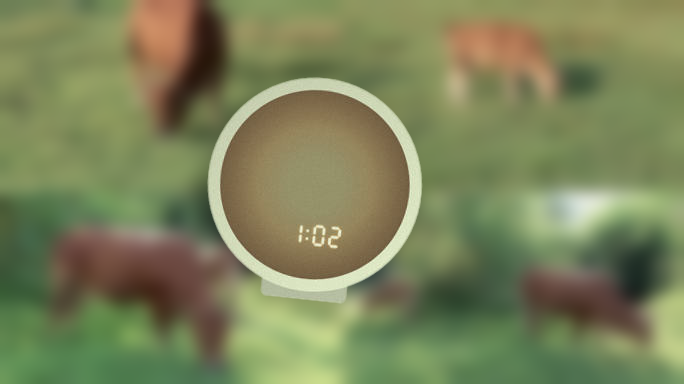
**1:02**
